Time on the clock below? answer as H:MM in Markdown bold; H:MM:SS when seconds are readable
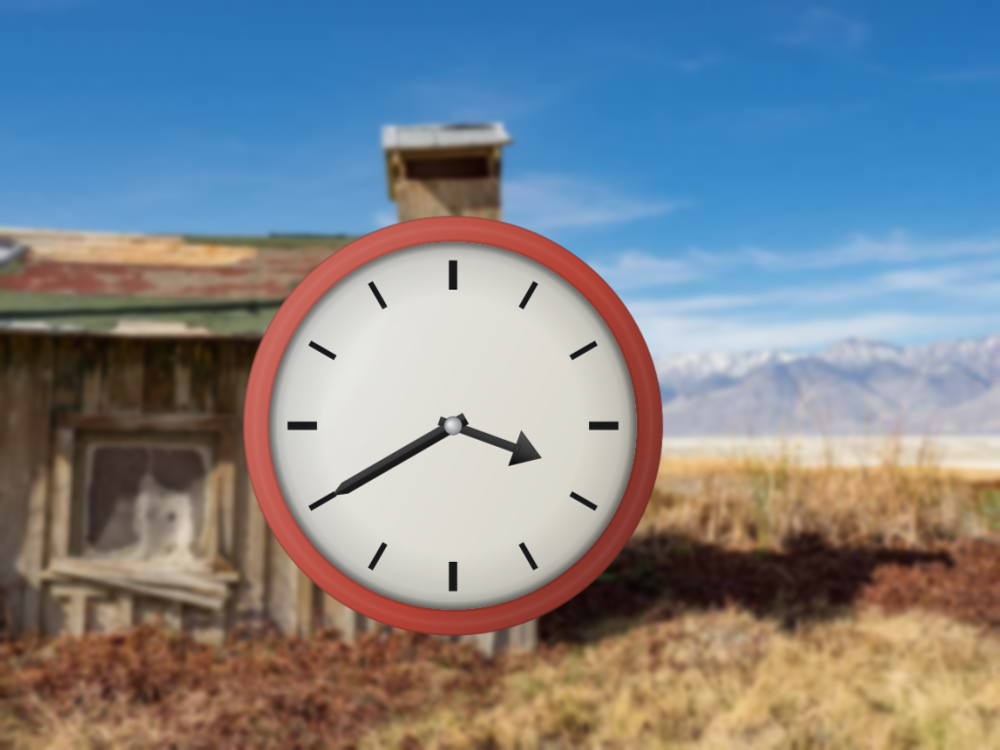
**3:40**
